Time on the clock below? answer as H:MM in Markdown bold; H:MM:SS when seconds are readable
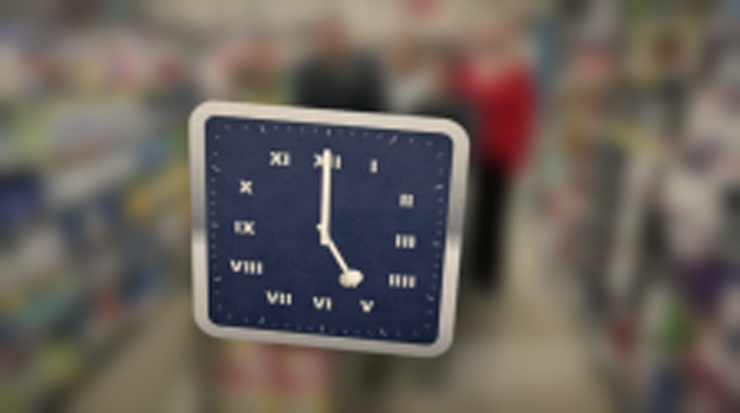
**5:00**
